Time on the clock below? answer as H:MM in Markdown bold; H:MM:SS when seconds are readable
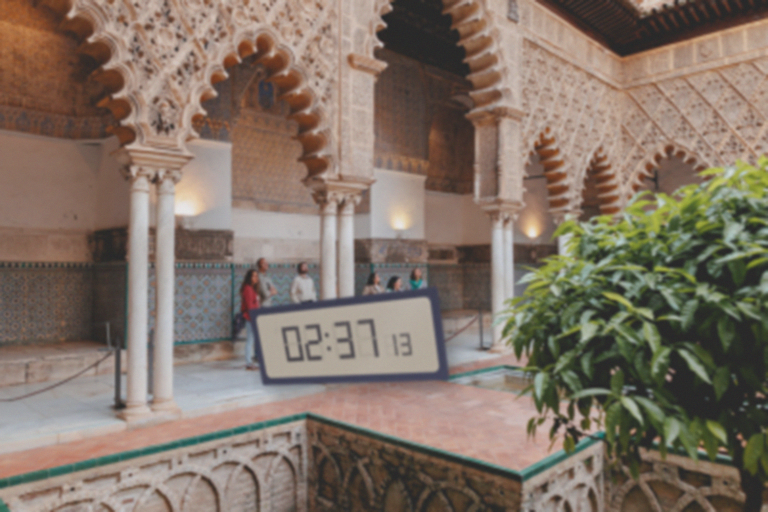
**2:37:13**
